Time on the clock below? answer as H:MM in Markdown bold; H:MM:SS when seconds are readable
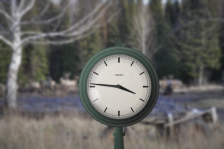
**3:46**
